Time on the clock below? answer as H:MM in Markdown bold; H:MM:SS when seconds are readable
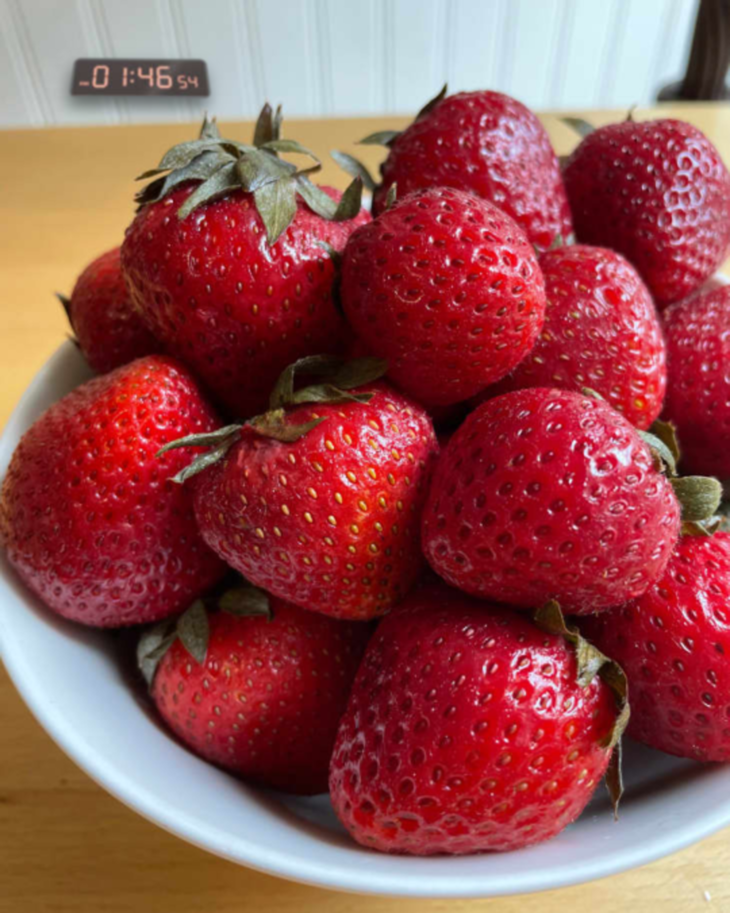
**1:46:54**
